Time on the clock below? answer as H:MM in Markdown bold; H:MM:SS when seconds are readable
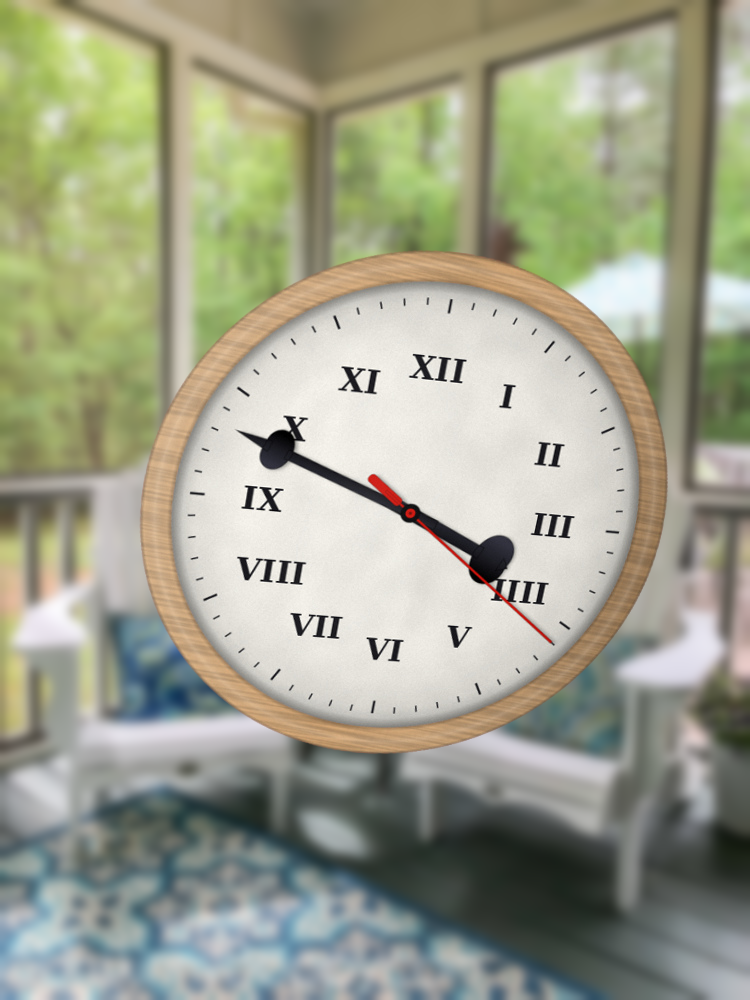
**3:48:21**
